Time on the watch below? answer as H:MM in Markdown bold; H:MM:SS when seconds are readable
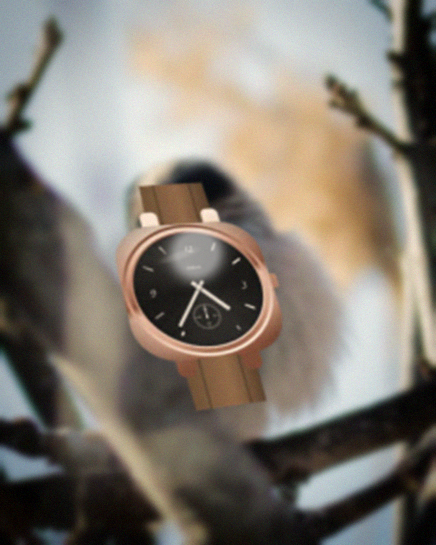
**4:36**
